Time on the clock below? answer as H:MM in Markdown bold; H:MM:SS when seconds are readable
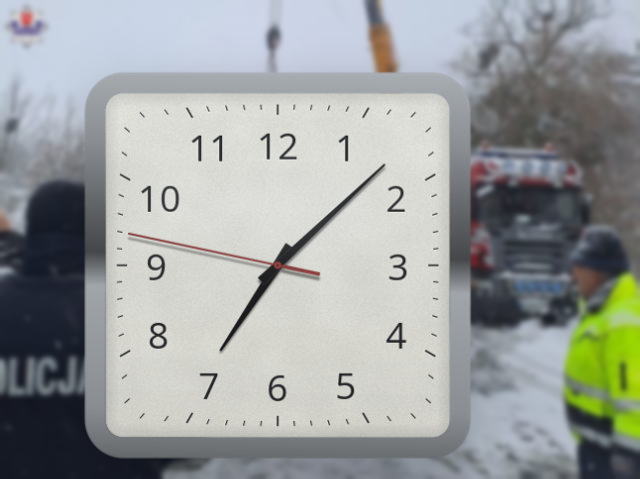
**7:07:47**
